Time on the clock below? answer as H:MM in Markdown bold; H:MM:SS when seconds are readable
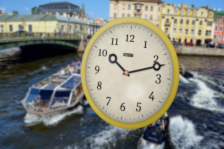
**10:12**
